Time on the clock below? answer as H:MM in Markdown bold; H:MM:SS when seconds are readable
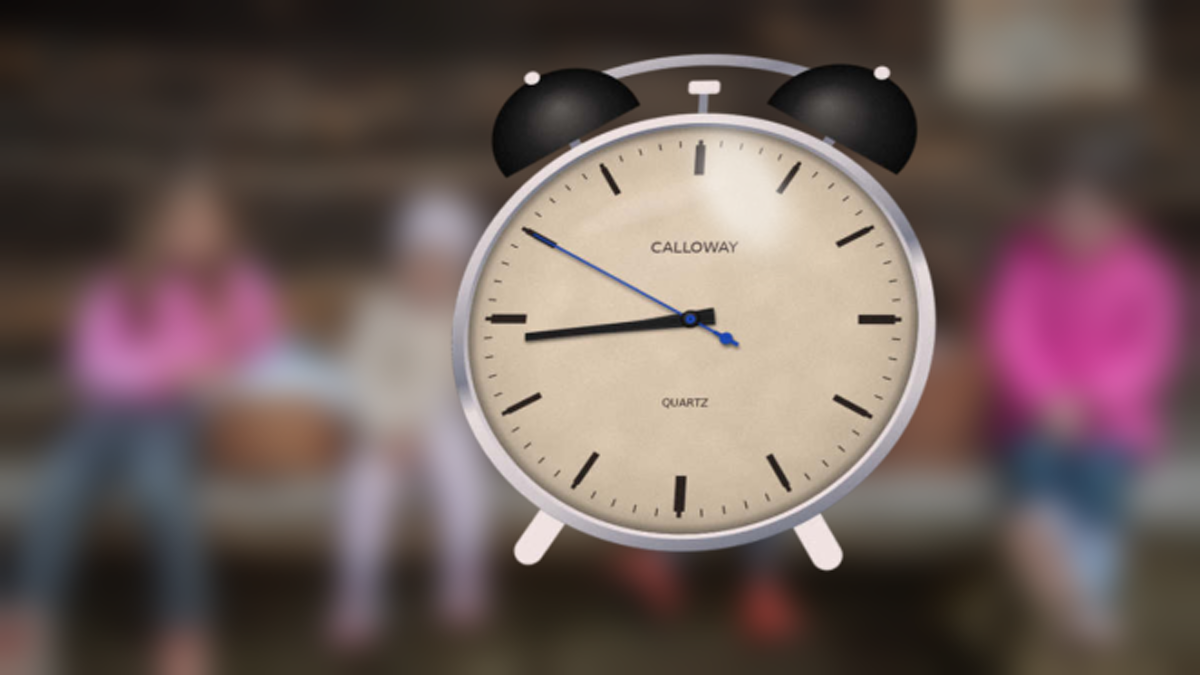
**8:43:50**
